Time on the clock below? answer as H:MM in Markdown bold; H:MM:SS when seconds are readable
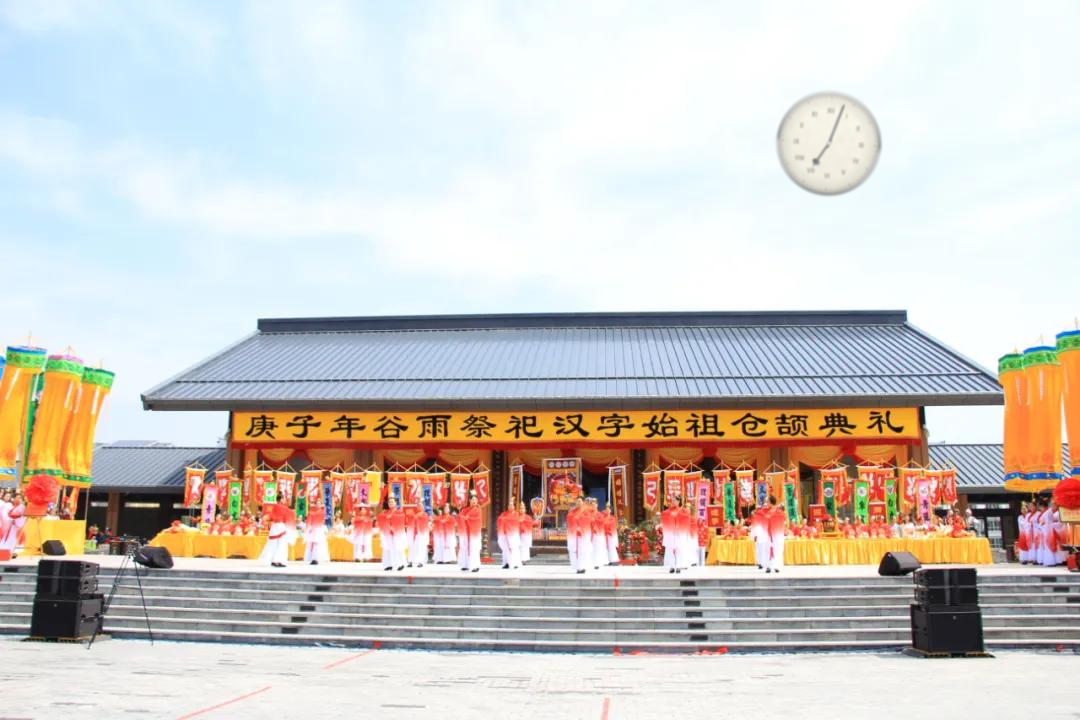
**7:03**
